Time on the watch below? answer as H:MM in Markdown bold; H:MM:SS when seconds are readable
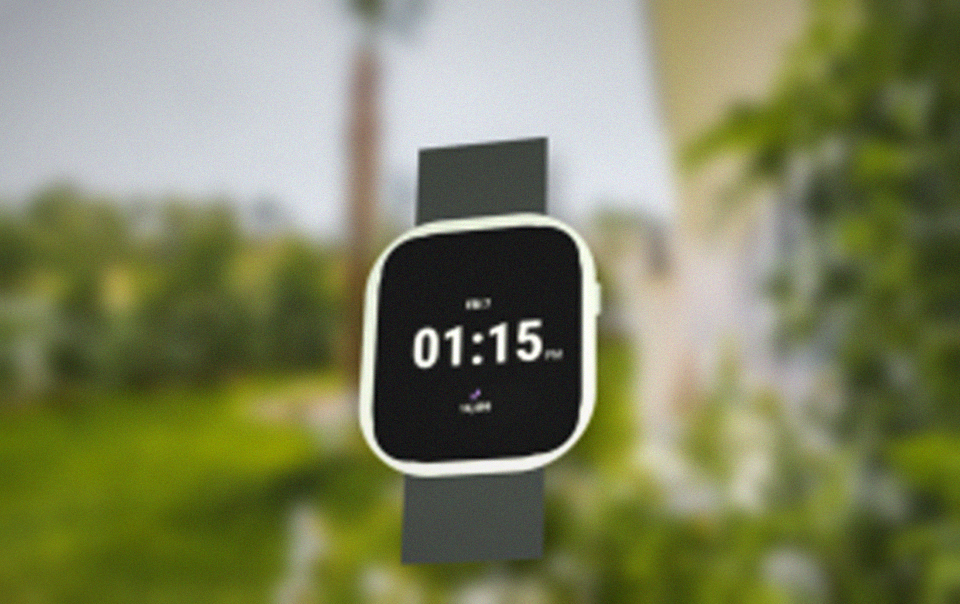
**1:15**
